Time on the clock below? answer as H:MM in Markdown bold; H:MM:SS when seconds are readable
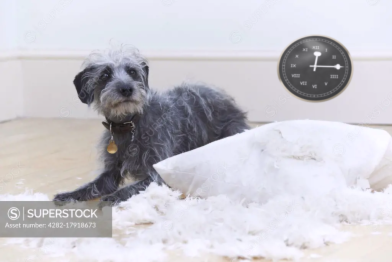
**12:15**
